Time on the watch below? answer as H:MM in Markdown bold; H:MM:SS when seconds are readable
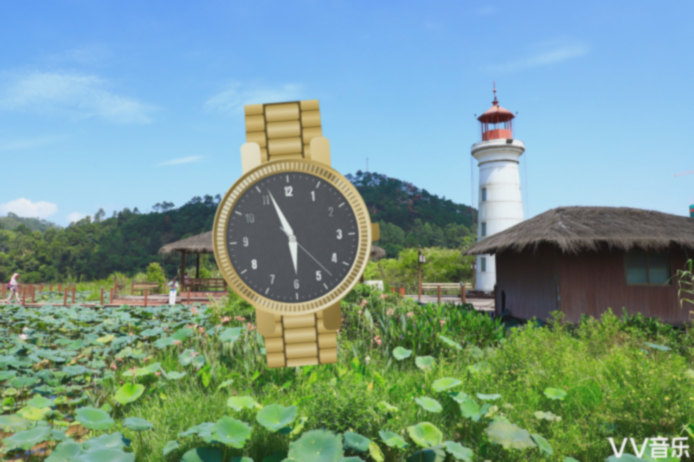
**5:56:23**
